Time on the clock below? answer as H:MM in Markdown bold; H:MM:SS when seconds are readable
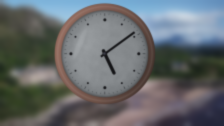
**5:09**
